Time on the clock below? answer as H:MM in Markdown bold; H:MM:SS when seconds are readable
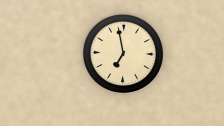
**6:58**
